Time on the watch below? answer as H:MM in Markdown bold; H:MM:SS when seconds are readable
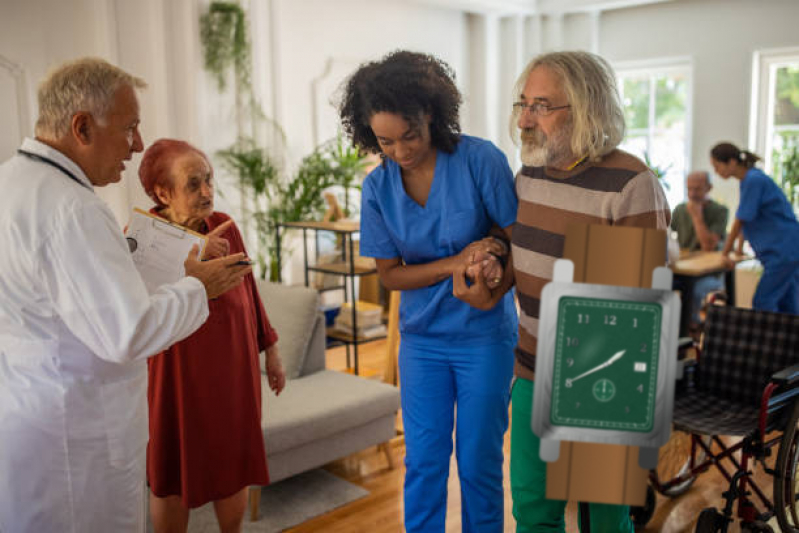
**1:40**
